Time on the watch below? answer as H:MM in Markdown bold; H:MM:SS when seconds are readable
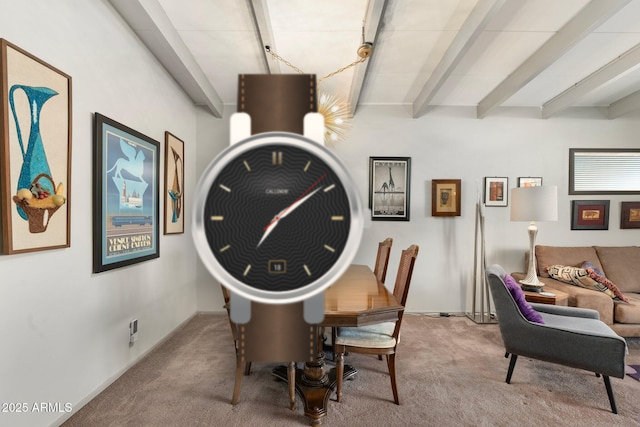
**7:09:08**
